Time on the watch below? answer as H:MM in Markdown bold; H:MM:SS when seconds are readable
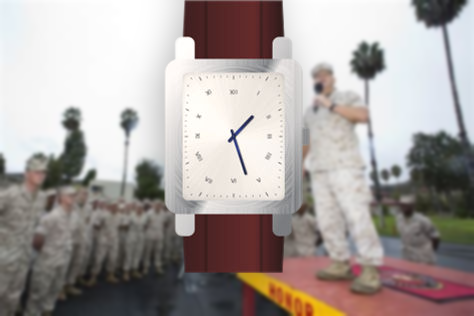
**1:27**
